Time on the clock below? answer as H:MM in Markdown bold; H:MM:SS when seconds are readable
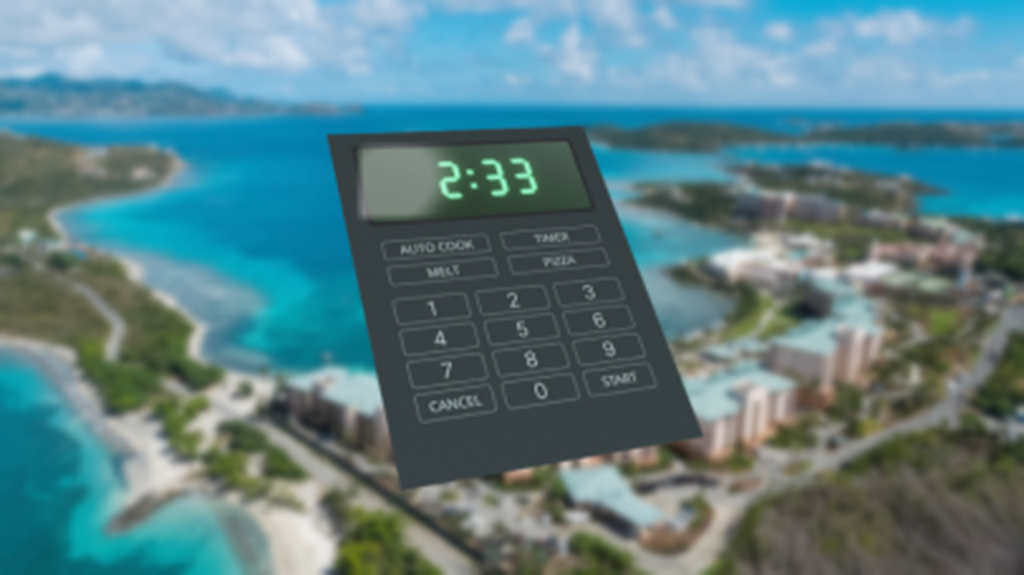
**2:33**
